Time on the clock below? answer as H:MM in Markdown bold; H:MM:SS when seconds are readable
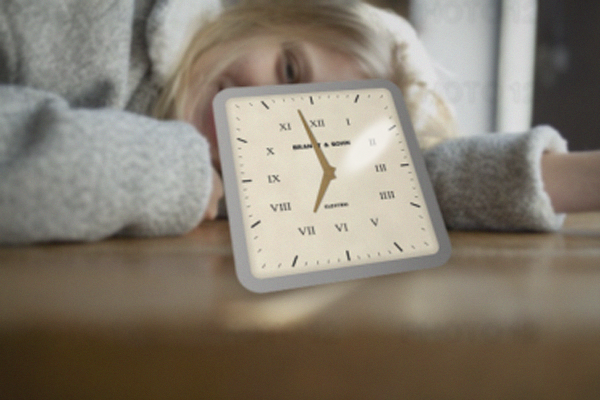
**6:58**
